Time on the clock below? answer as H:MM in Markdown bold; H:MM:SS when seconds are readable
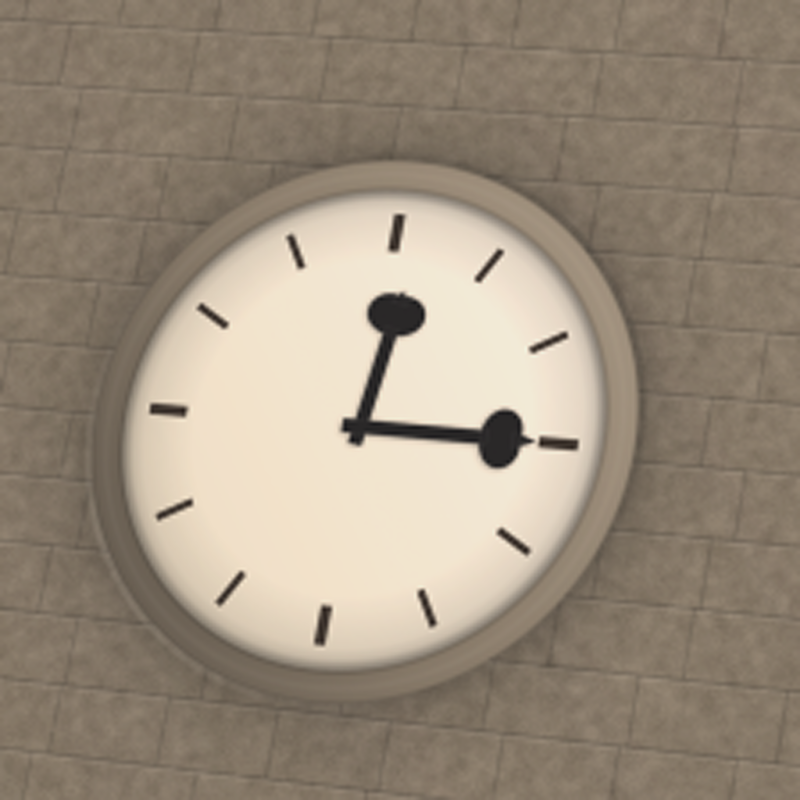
**12:15**
